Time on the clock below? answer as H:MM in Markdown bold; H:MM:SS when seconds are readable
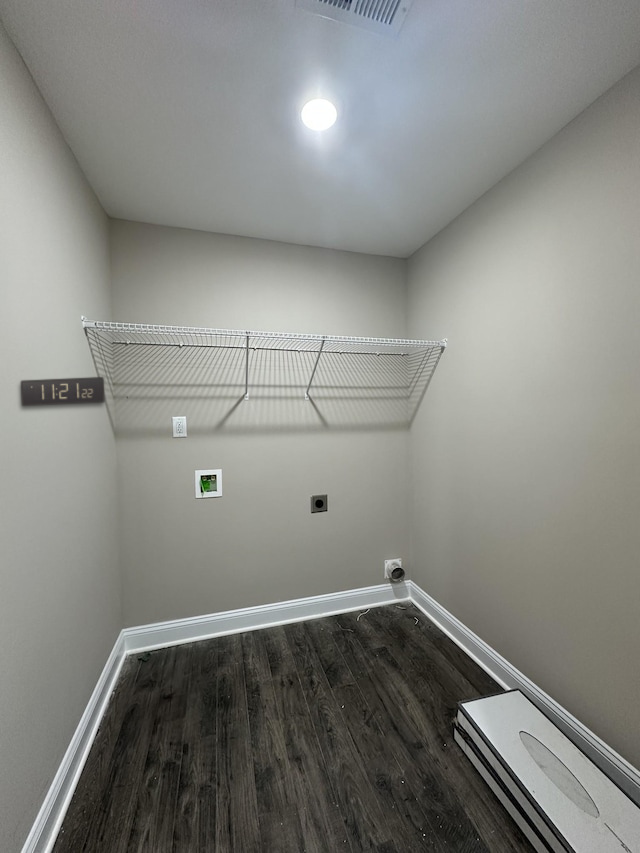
**11:21**
